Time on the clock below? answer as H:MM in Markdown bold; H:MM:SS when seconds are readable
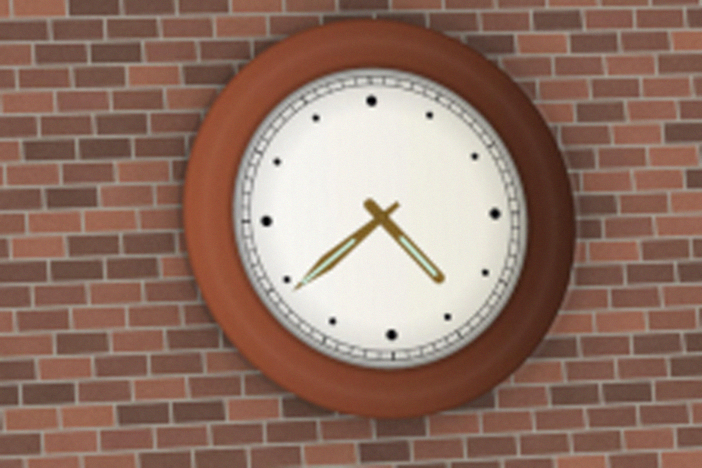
**4:39**
